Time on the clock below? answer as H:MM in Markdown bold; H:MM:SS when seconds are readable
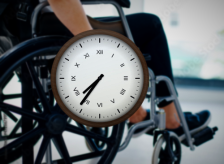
**7:36**
